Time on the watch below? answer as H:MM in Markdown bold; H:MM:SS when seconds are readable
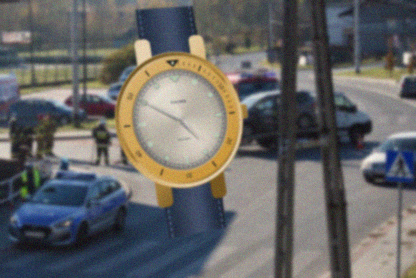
**4:50**
